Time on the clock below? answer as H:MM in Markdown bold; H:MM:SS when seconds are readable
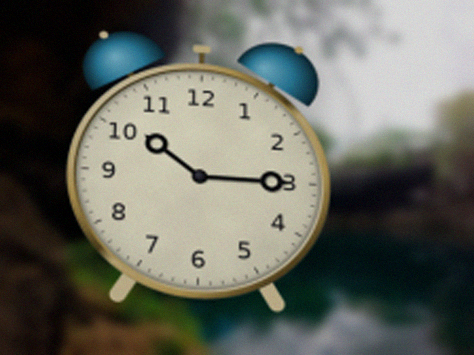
**10:15**
